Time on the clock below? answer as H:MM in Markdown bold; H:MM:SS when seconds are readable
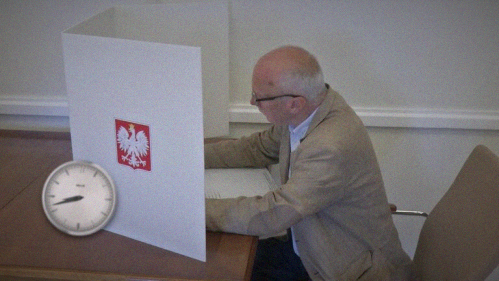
**8:42**
